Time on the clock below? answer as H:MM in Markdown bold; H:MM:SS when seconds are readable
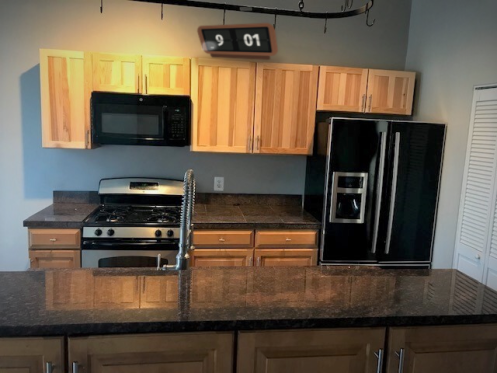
**9:01**
